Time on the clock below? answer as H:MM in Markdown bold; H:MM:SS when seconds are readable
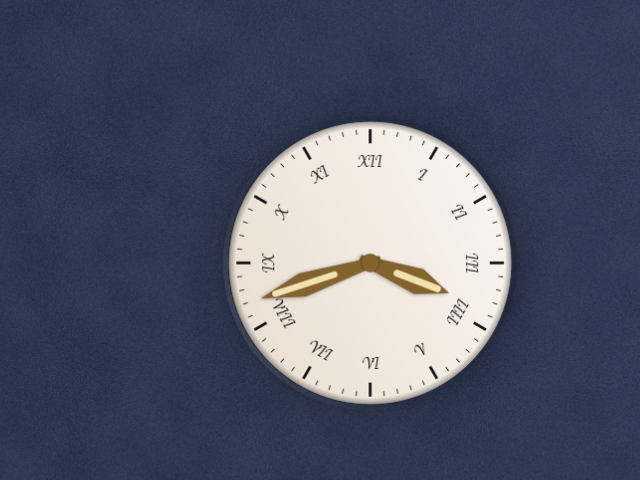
**3:42**
